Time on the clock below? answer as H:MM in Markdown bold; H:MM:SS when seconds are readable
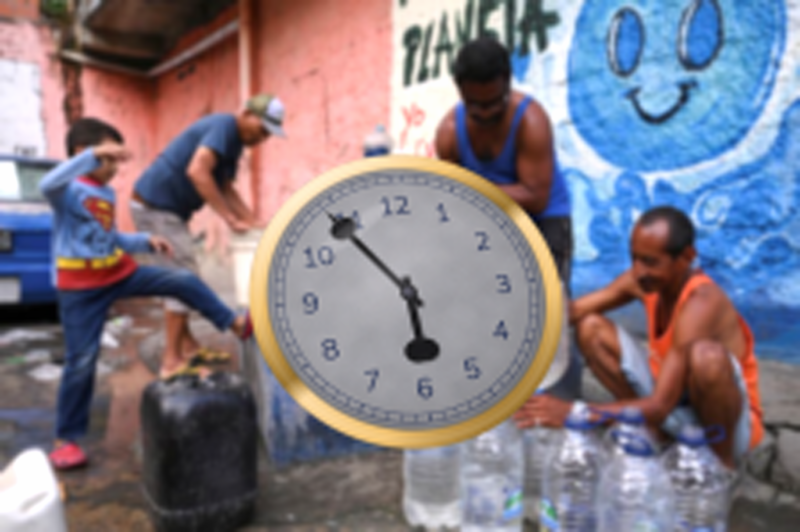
**5:54**
